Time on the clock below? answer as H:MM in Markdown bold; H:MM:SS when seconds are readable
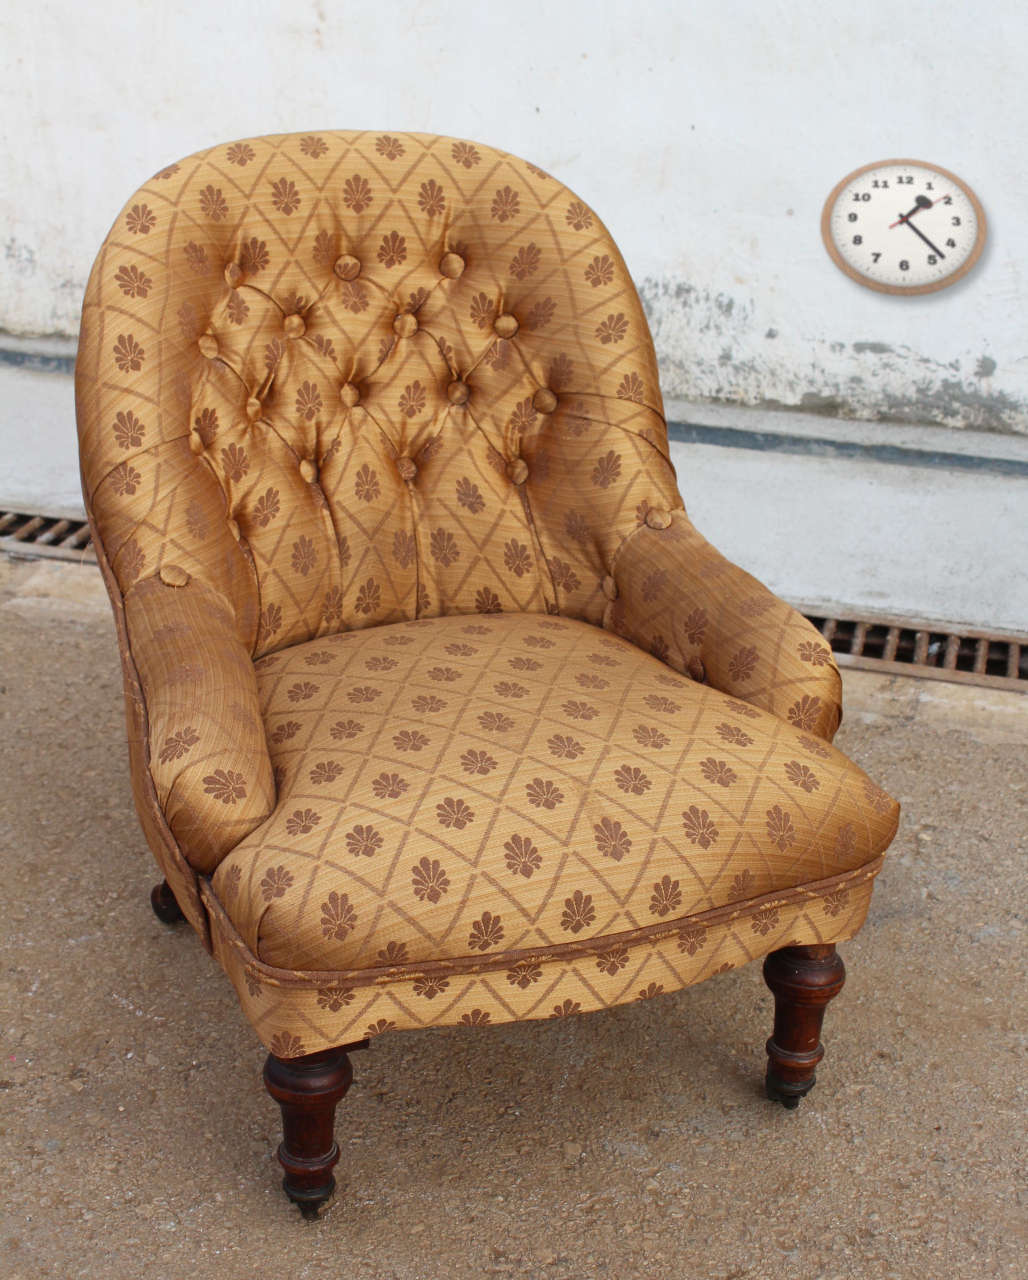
**1:23:09**
